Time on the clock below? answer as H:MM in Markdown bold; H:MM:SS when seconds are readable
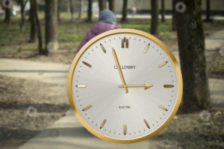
**2:57**
